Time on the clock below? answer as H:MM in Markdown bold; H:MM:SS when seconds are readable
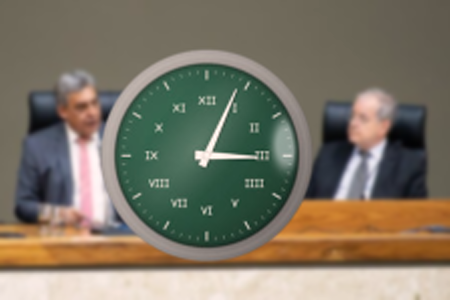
**3:04**
